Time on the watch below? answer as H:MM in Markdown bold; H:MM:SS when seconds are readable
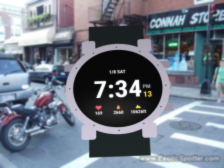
**7:34**
